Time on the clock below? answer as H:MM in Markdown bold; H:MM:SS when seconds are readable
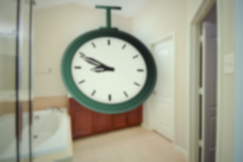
**8:49**
